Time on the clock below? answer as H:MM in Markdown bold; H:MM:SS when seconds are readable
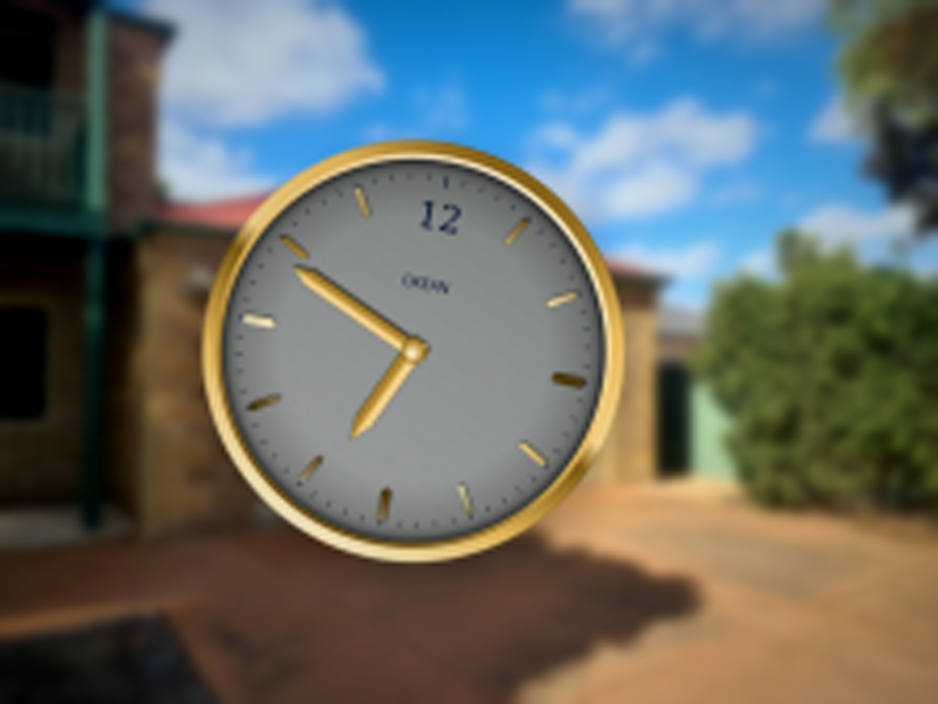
**6:49**
